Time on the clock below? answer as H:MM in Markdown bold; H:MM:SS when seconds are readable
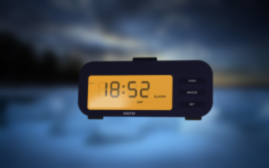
**18:52**
